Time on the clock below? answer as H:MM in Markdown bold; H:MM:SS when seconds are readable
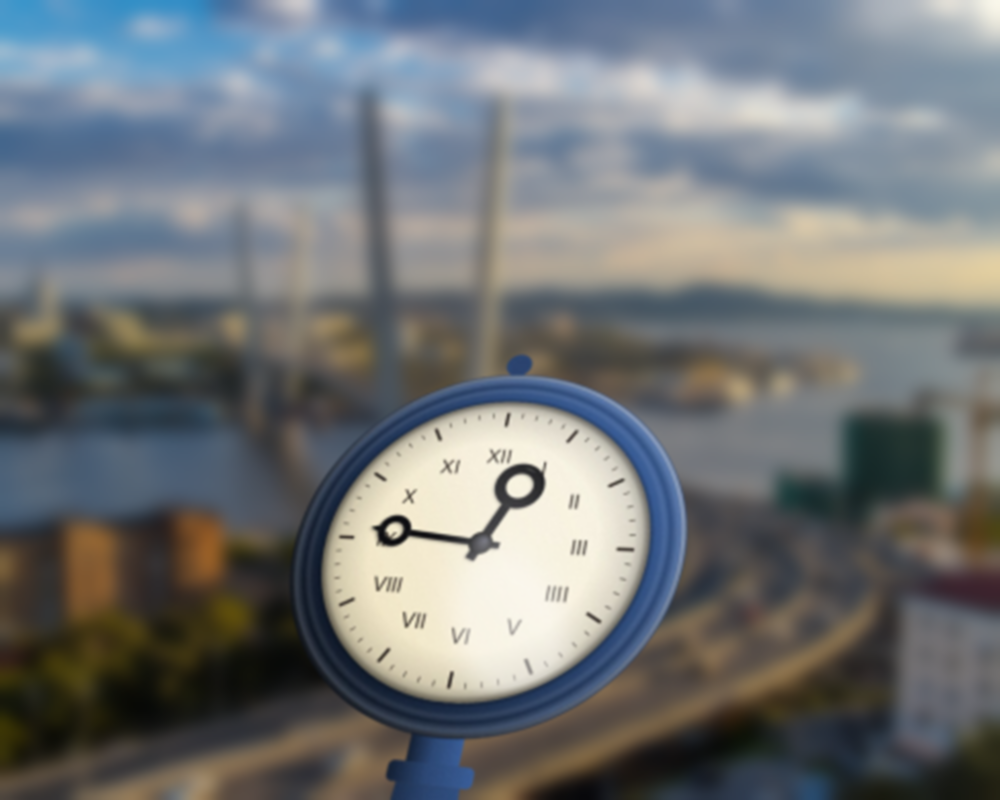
**12:46**
